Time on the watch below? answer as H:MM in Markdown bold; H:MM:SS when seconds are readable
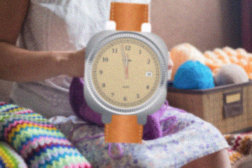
**11:58**
